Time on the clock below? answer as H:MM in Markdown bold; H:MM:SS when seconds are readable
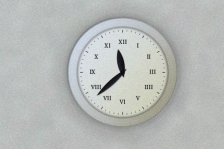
**11:38**
